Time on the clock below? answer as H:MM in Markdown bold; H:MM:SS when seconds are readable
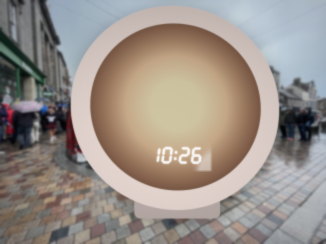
**10:26**
